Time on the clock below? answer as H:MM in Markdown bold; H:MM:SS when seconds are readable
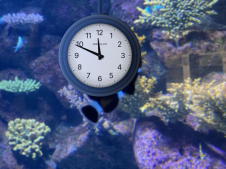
**11:49**
